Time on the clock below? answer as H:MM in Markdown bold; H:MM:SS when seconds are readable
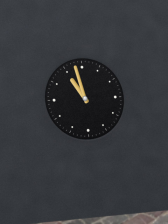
**10:58**
